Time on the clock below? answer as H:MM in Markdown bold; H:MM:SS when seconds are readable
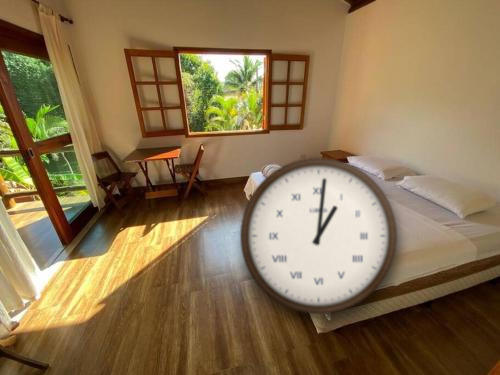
**1:01**
